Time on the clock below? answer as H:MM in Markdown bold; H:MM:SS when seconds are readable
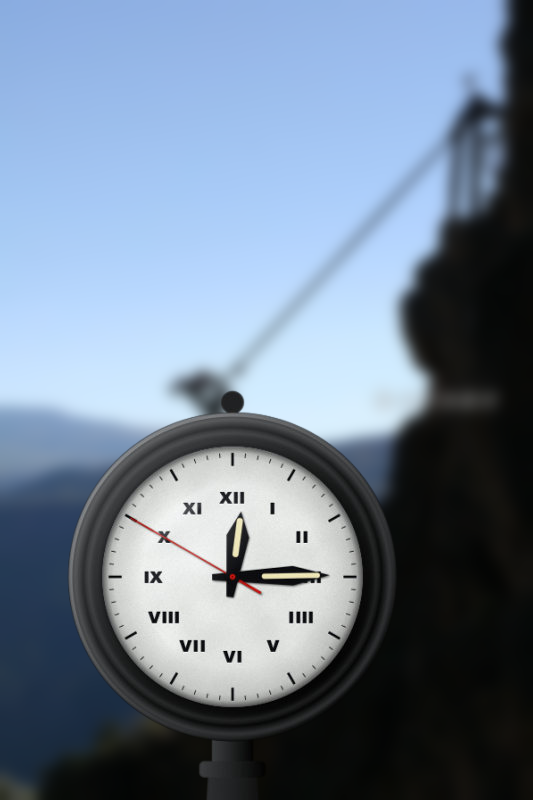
**12:14:50**
